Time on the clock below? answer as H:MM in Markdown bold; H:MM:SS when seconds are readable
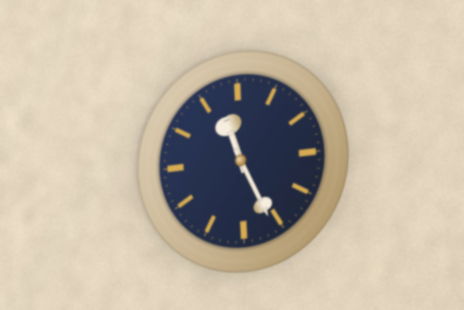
**11:26**
